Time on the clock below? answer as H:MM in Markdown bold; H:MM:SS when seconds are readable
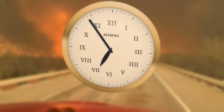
**6:54**
